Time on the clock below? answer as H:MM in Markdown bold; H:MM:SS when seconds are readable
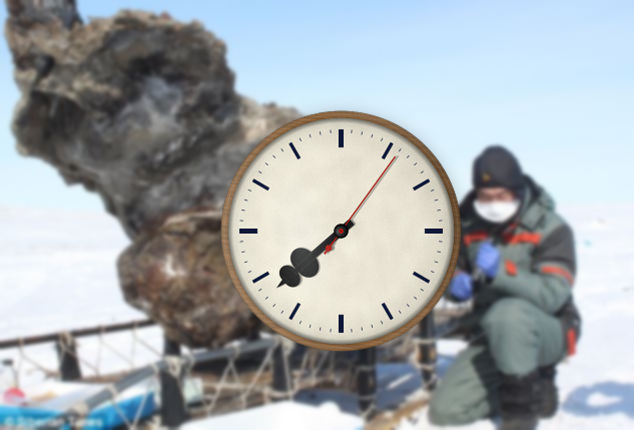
**7:38:06**
